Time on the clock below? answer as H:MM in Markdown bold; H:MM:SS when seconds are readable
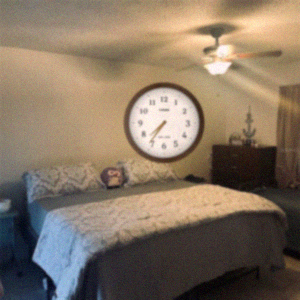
**7:36**
